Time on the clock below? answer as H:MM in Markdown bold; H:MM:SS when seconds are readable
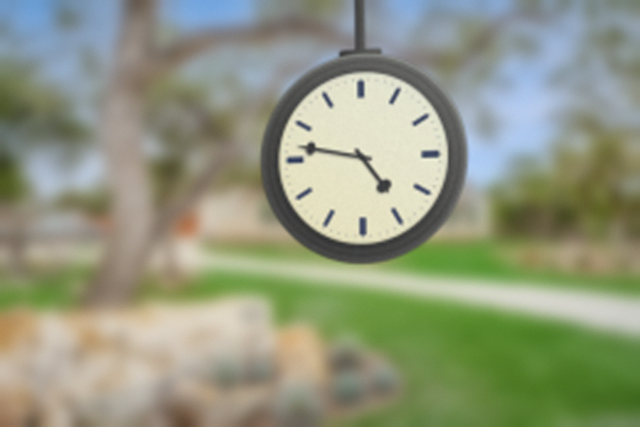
**4:47**
